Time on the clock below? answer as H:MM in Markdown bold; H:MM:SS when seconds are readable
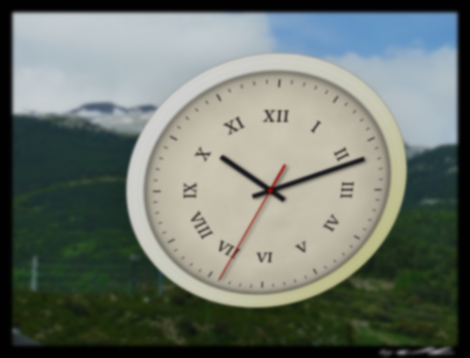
**10:11:34**
